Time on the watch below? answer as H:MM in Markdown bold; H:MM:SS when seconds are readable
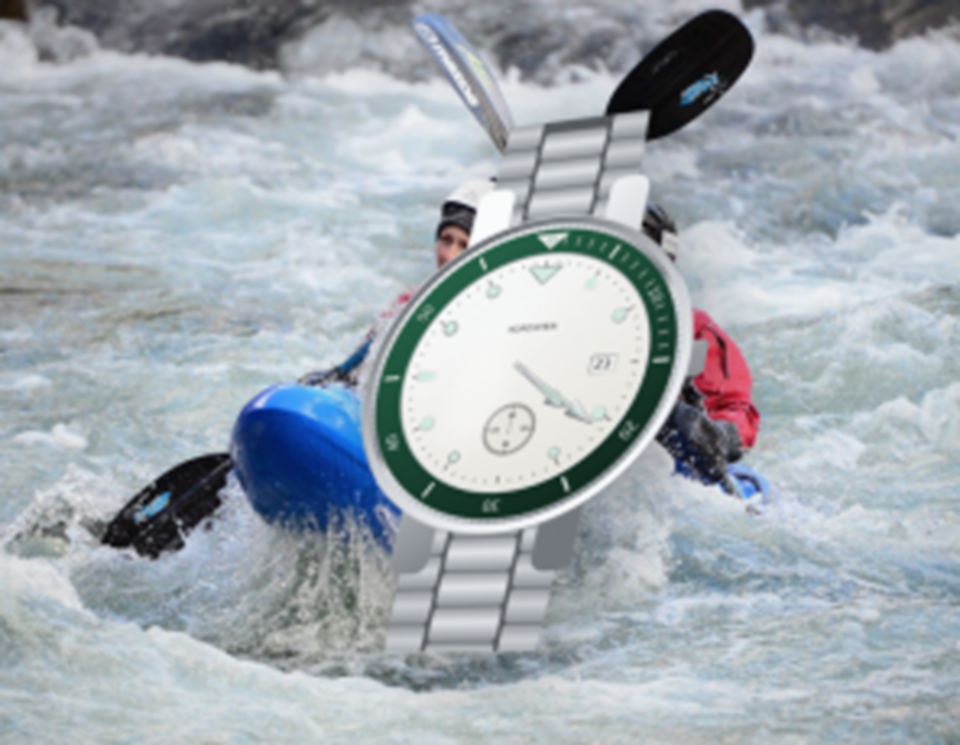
**4:21**
